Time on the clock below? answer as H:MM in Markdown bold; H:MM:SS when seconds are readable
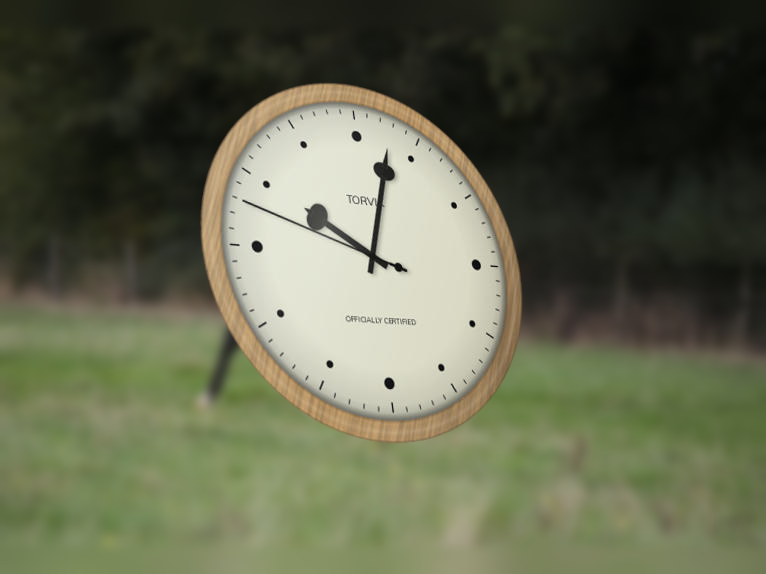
**10:02:48**
